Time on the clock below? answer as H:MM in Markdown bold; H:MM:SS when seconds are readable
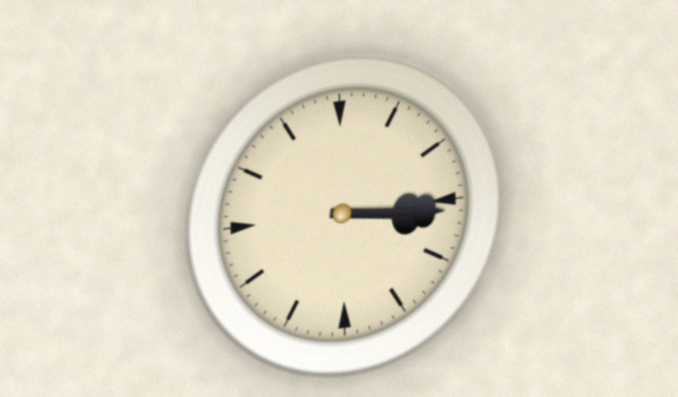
**3:16**
